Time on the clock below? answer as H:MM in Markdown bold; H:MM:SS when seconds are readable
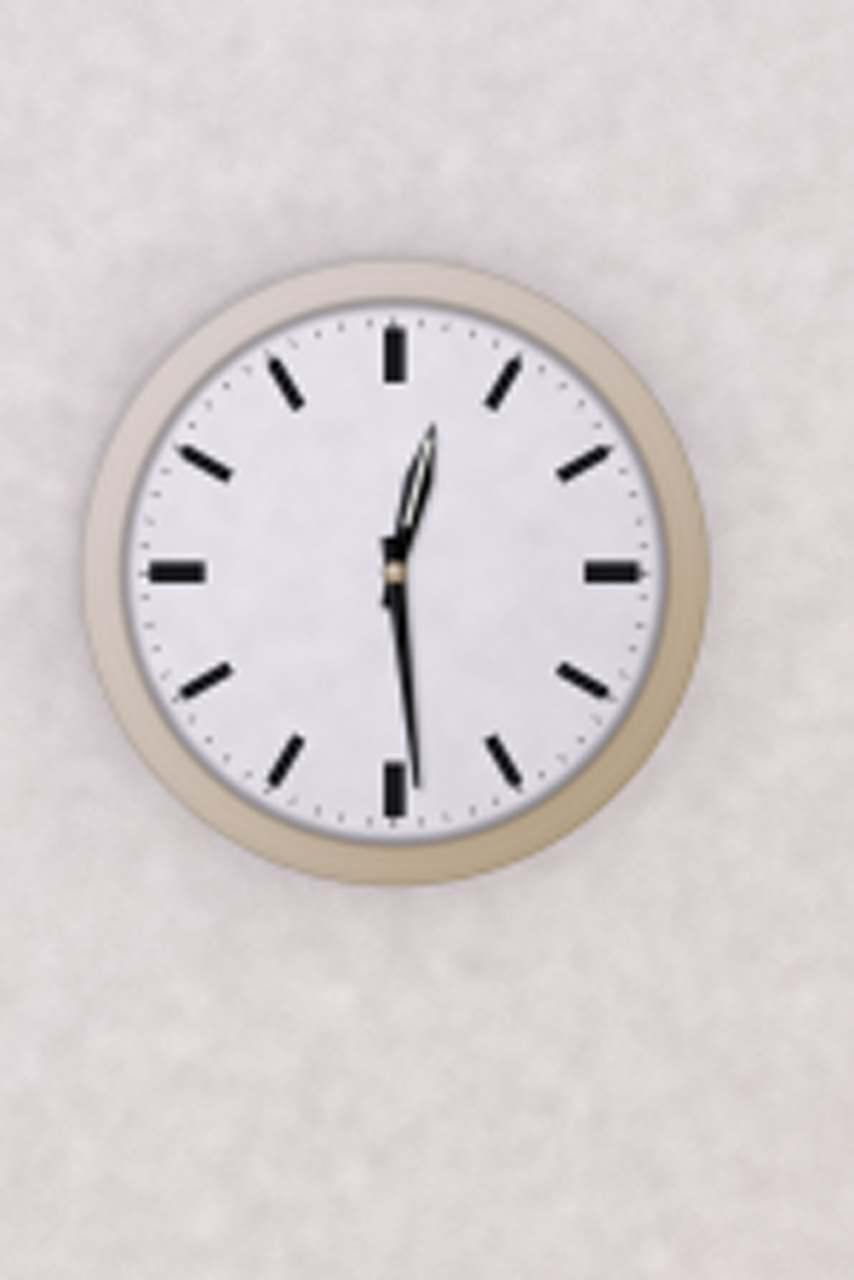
**12:29**
